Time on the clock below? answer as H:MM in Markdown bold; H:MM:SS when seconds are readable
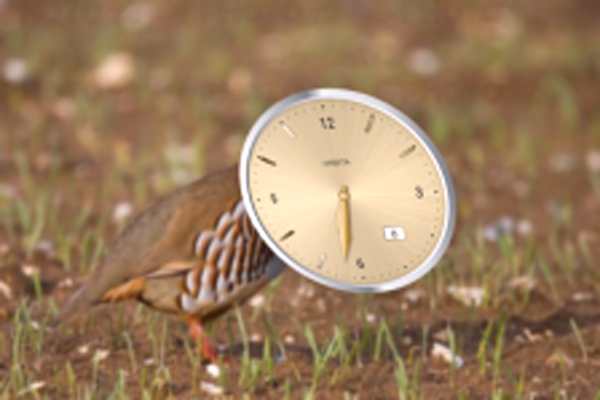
**6:32**
